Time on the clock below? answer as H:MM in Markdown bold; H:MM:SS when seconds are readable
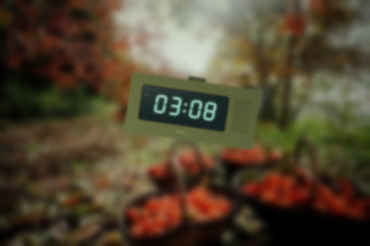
**3:08**
